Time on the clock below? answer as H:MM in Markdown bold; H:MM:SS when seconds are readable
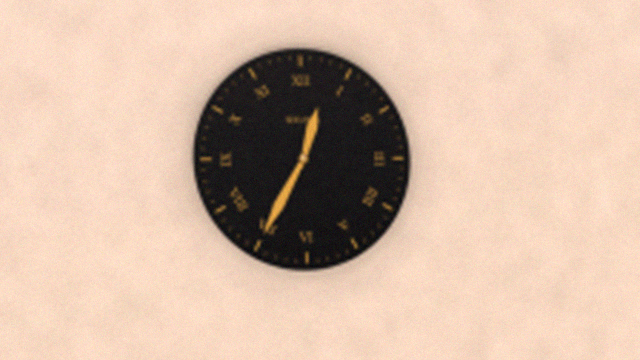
**12:35**
